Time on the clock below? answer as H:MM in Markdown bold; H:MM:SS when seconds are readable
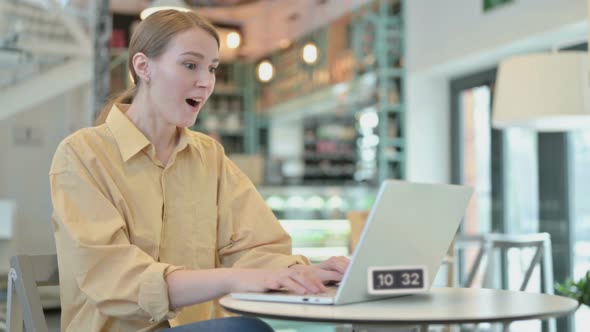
**10:32**
